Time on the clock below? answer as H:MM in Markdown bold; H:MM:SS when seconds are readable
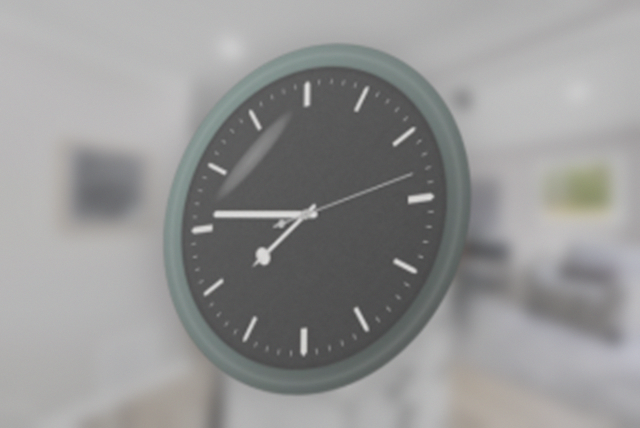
**7:46:13**
